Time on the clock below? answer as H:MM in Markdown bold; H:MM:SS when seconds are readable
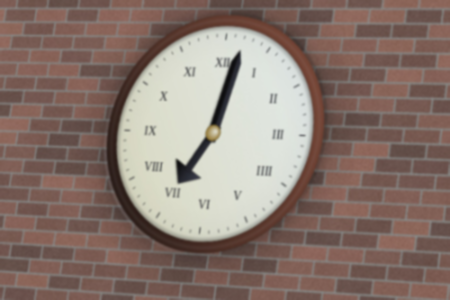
**7:02**
